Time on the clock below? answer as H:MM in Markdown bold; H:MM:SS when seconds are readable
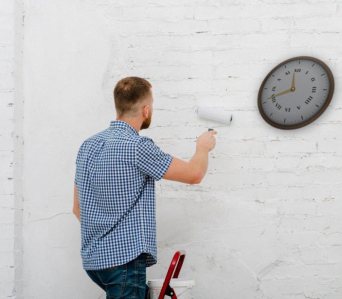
**11:41**
